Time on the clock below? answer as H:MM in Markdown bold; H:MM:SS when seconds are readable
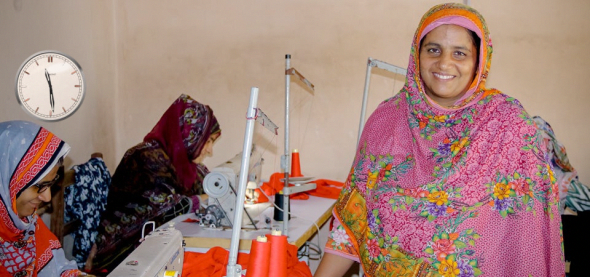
**11:29**
